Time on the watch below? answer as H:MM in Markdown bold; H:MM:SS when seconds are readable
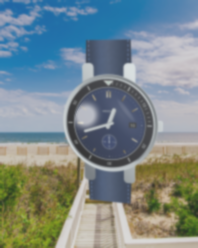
**12:42**
